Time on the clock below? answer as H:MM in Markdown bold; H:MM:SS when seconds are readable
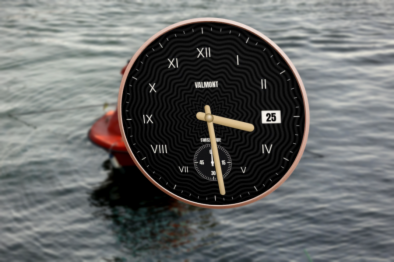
**3:29**
